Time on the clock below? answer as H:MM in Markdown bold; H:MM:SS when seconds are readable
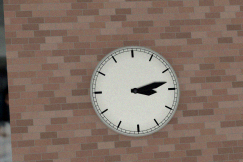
**3:13**
